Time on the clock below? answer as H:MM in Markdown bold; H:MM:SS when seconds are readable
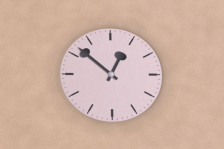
**12:52**
